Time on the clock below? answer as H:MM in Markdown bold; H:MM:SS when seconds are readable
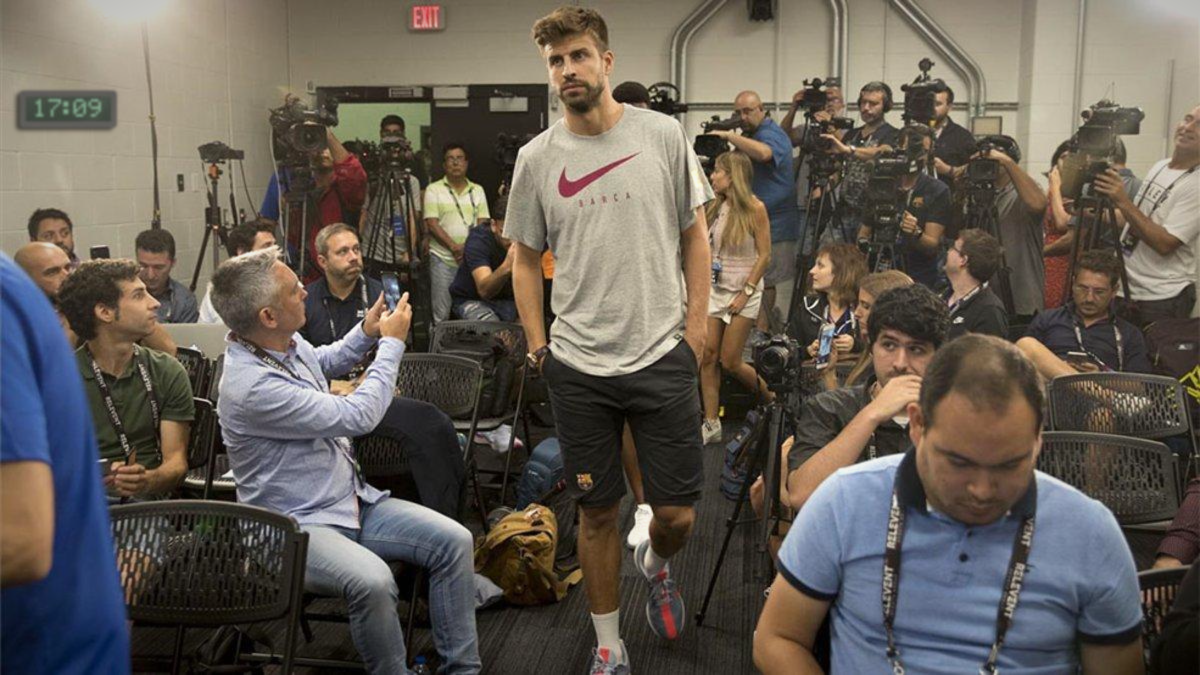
**17:09**
